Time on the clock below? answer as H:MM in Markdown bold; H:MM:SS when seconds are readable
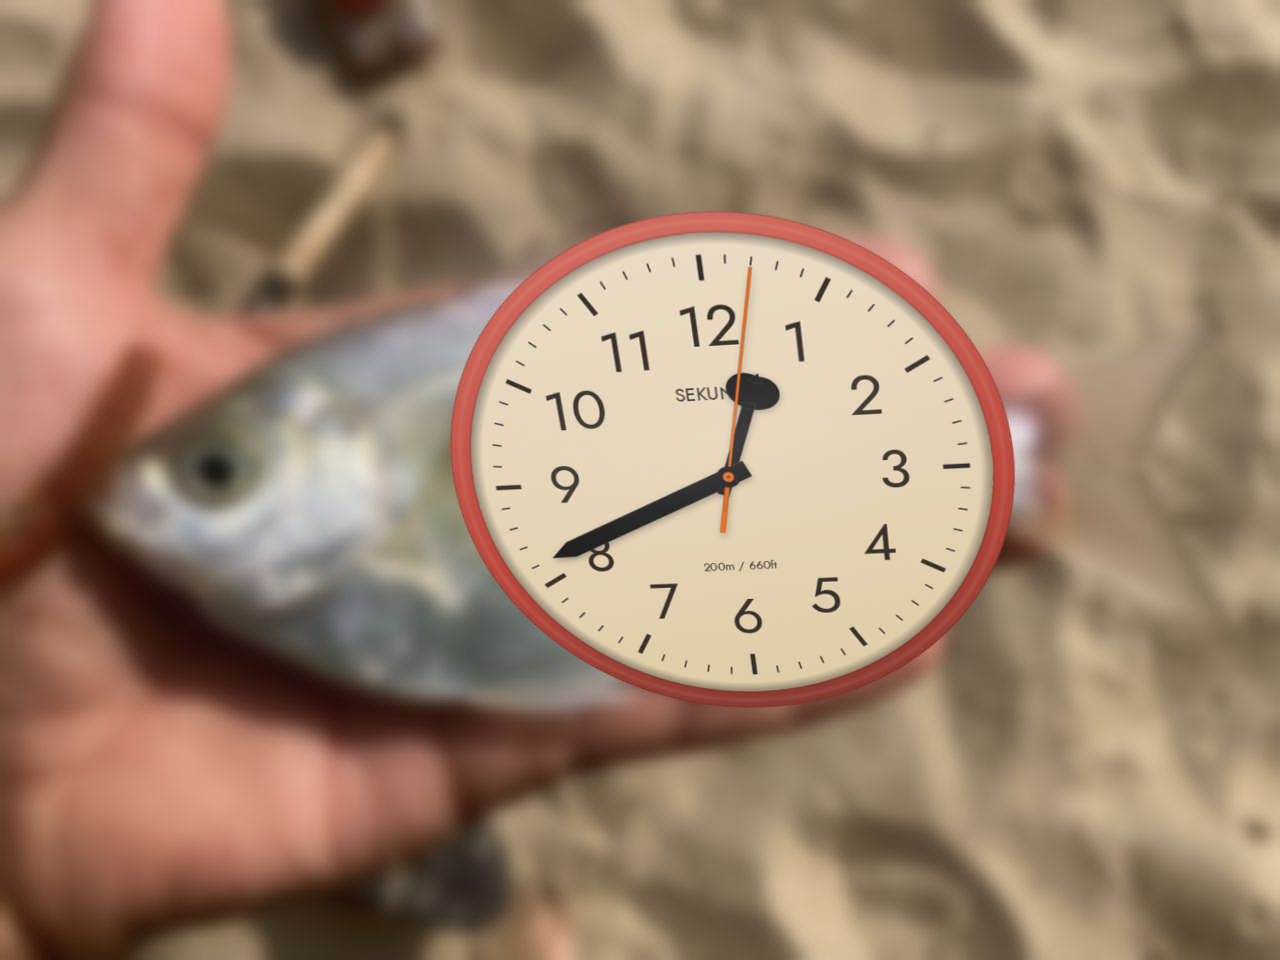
**12:41:02**
